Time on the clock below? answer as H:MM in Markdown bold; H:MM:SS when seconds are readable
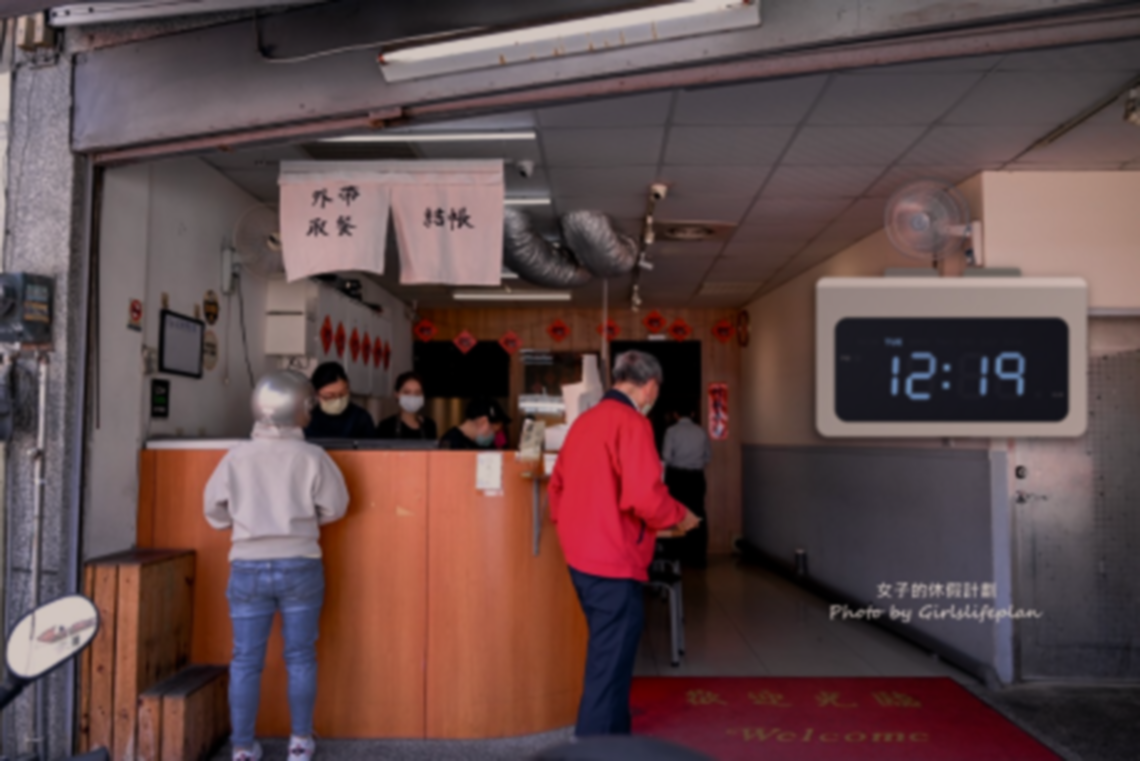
**12:19**
